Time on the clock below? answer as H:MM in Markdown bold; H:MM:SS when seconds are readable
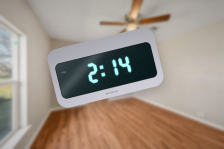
**2:14**
